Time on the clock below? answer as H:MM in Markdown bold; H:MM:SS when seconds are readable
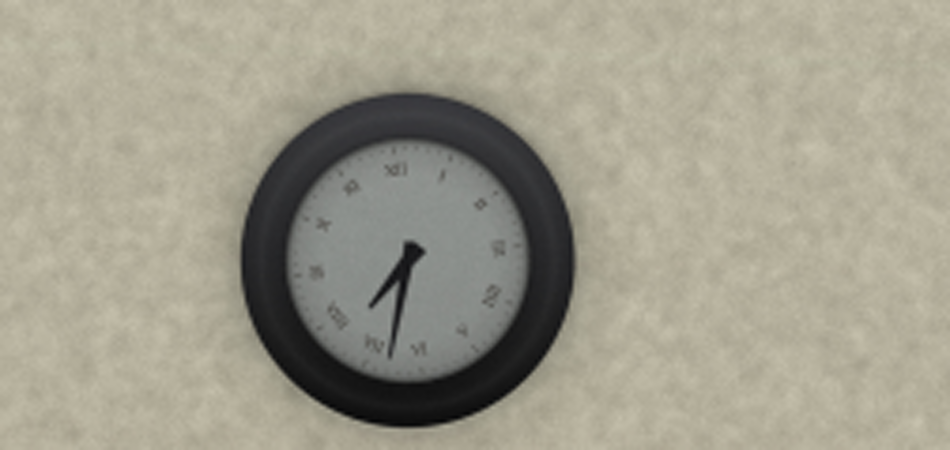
**7:33**
